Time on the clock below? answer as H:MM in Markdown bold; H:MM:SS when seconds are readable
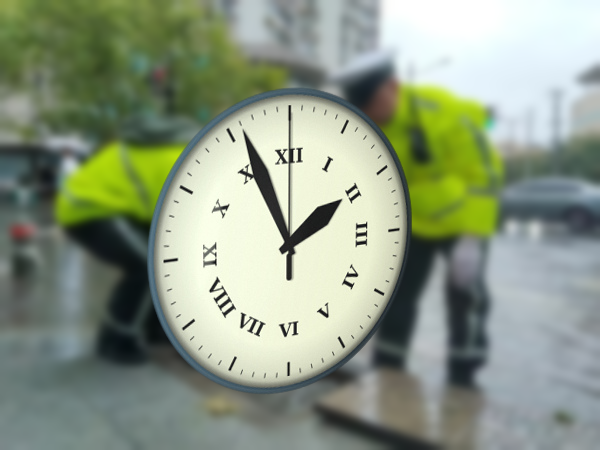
**1:56:00**
